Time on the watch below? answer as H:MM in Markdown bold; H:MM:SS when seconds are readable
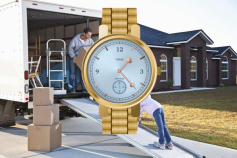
**1:23**
